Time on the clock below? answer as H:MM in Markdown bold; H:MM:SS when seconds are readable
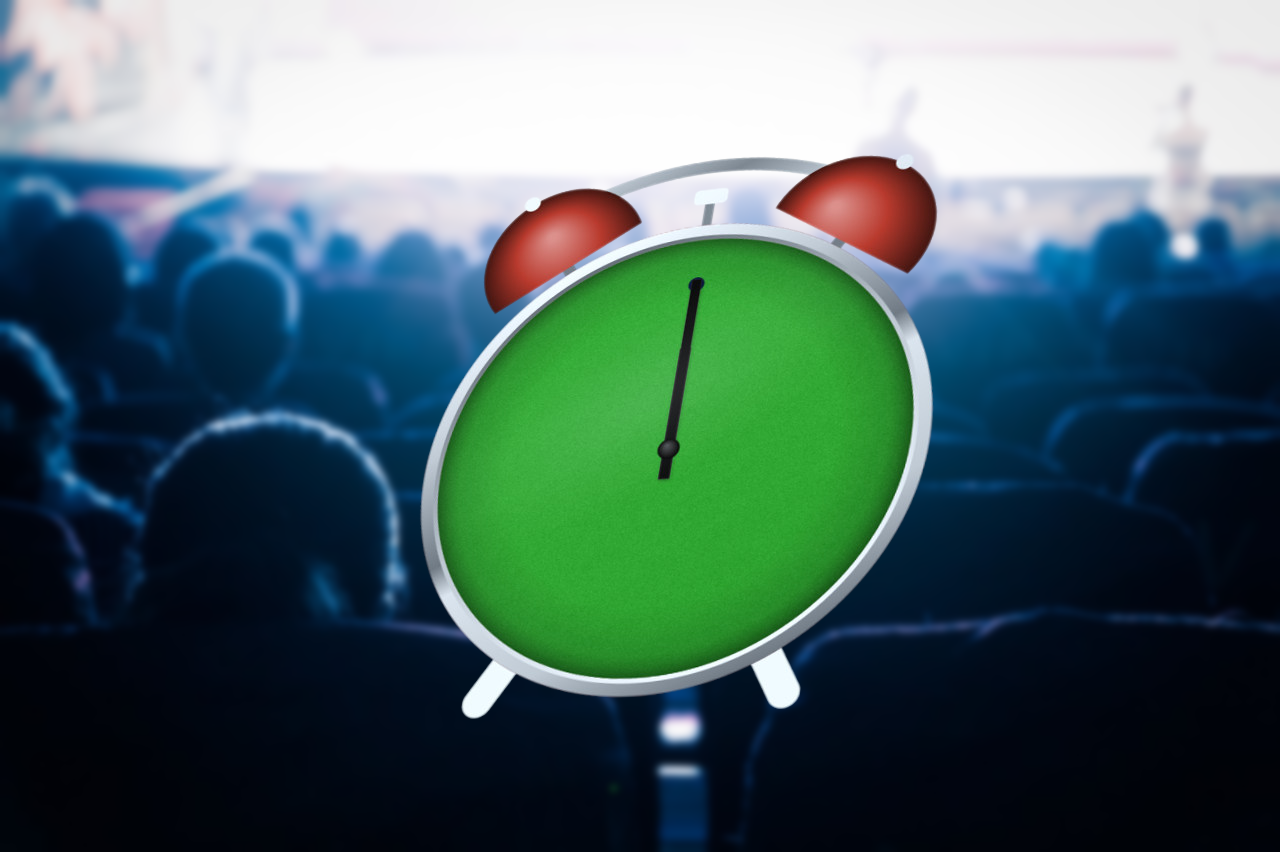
**12:00**
